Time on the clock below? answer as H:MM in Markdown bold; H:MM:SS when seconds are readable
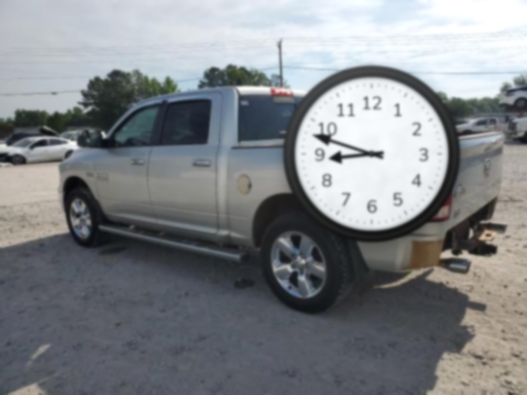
**8:48**
